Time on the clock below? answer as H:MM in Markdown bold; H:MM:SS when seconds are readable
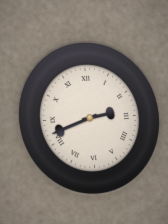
**2:42**
